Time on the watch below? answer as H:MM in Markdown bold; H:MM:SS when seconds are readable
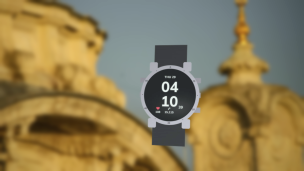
**4:10**
